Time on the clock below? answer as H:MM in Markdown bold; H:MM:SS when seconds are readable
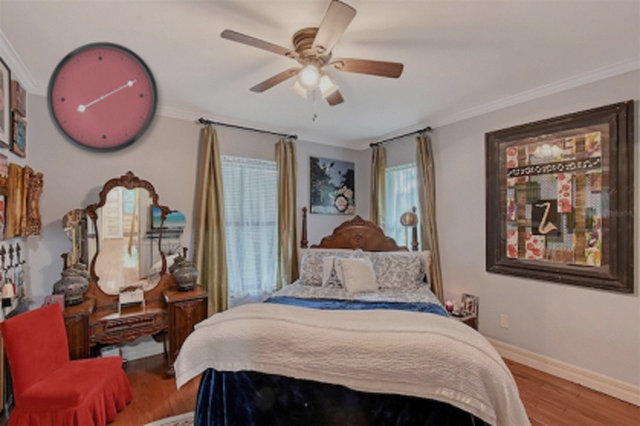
**8:11**
